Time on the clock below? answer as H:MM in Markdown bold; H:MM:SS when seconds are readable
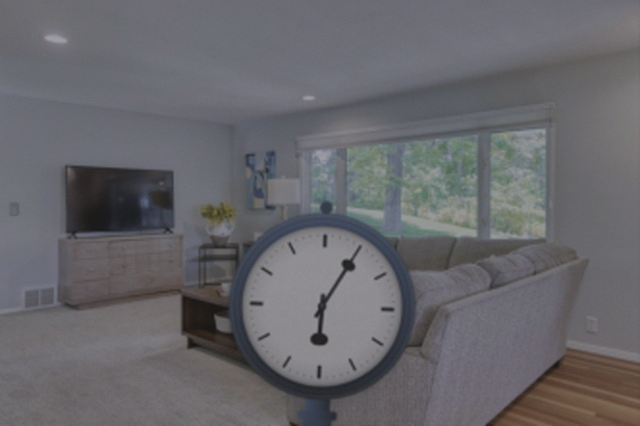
**6:05**
